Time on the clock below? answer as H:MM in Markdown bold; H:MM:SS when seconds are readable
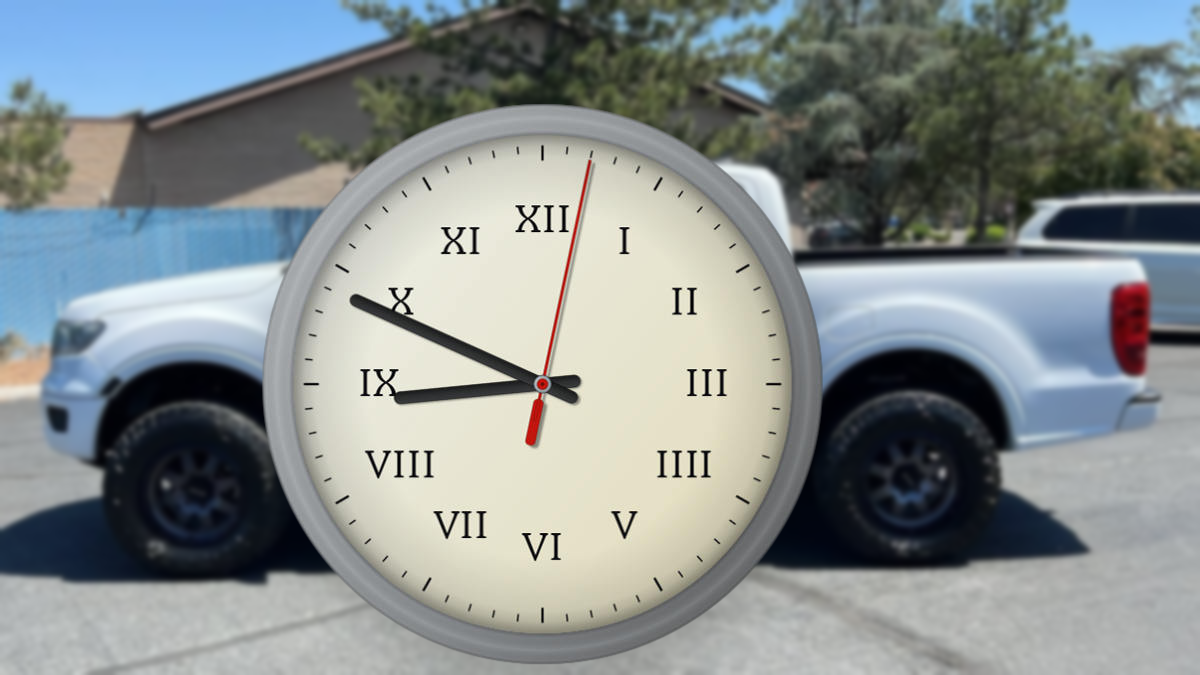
**8:49:02**
